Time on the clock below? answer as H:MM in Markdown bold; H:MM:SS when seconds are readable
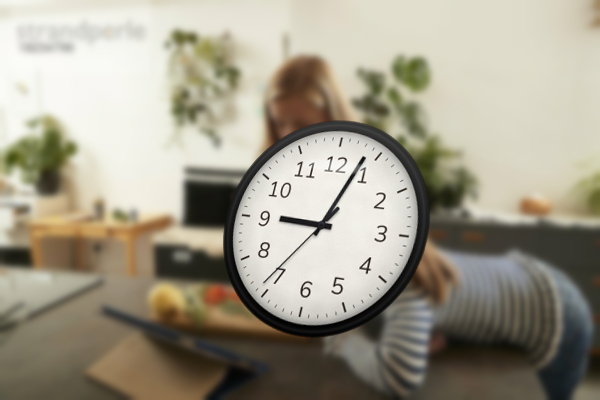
**9:03:36**
